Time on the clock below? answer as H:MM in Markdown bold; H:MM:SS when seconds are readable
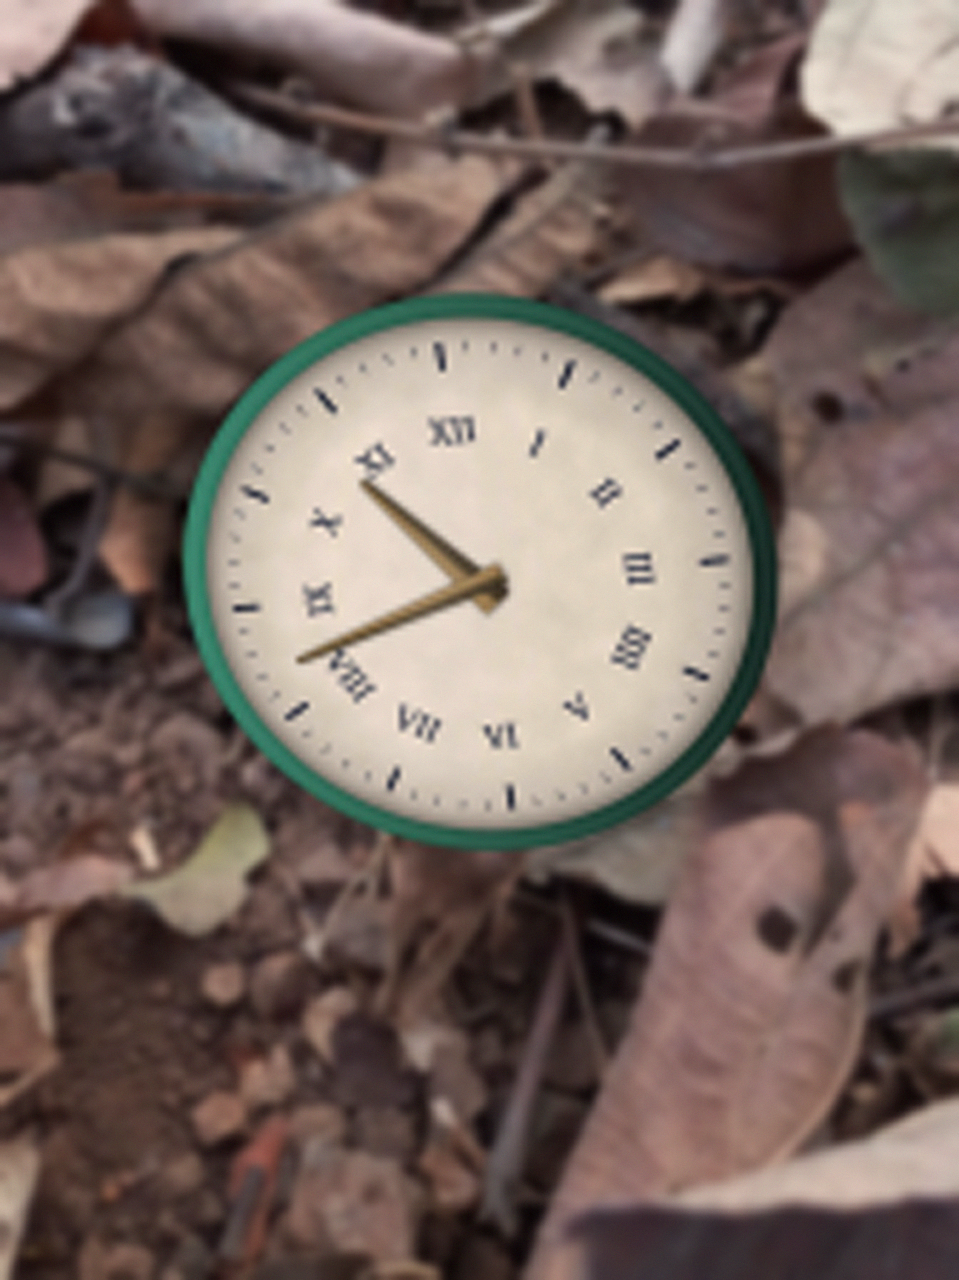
**10:42**
